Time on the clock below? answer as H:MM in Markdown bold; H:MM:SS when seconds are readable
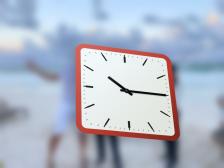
**10:15**
